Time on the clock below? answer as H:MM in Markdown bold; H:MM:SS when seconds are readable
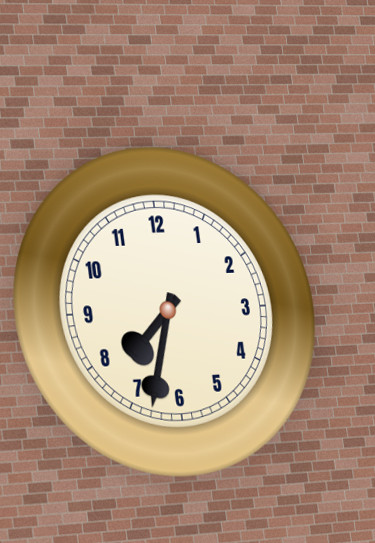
**7:33**
